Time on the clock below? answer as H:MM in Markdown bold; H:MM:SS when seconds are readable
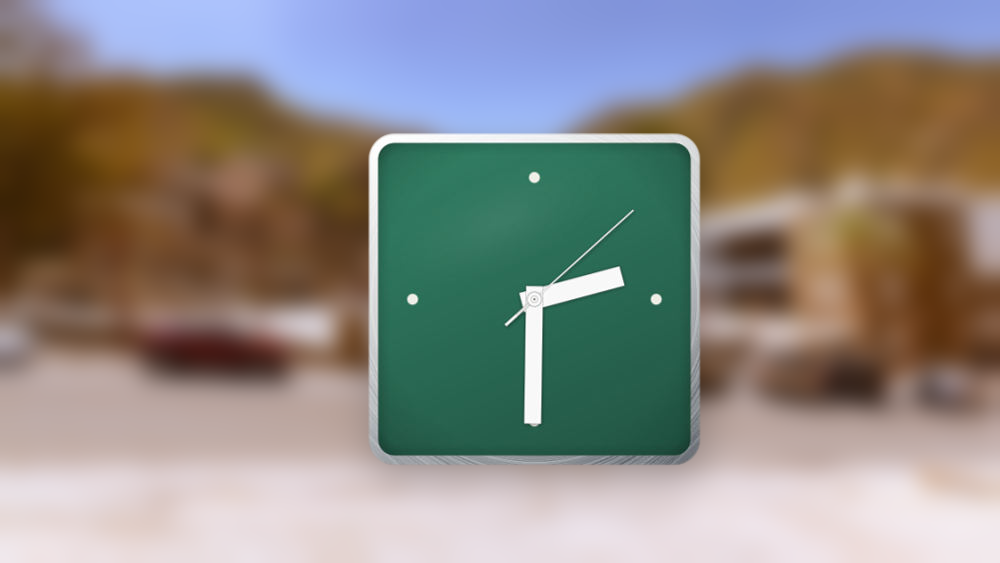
**2:30:08**
